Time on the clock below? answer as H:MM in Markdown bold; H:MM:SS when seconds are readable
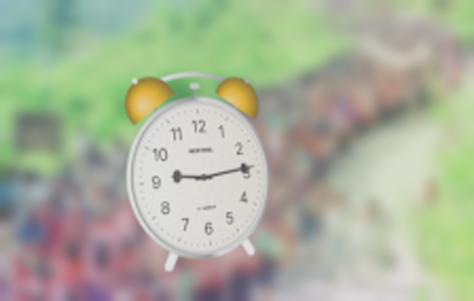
**9:14**
